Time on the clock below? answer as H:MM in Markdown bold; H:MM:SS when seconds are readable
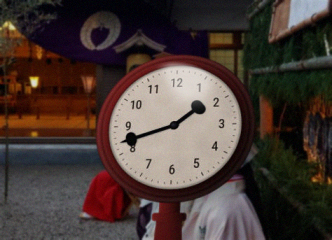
**1:42**
